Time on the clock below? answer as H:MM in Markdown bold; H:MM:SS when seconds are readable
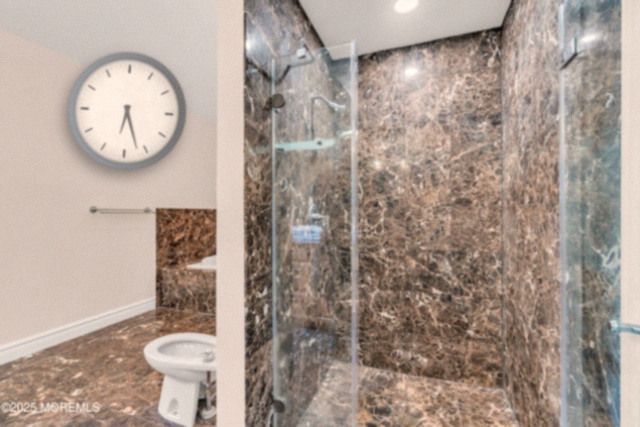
**6:27**
